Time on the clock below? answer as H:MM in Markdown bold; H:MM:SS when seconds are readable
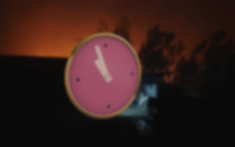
**10:57**
